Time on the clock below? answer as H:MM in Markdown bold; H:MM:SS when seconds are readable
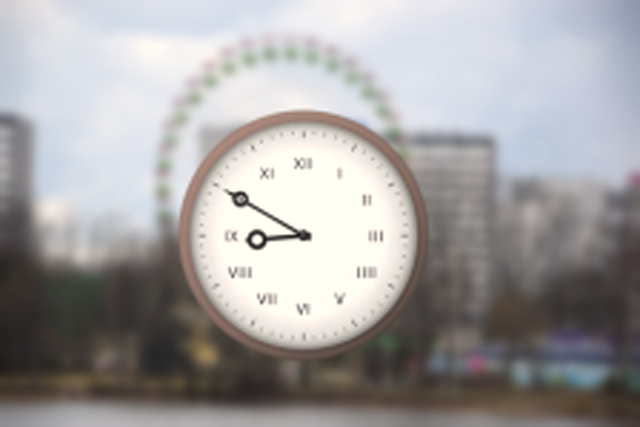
**8:50**
